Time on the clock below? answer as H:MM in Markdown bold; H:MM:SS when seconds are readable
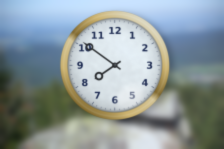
**7:51**
